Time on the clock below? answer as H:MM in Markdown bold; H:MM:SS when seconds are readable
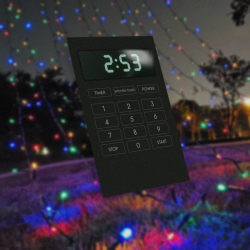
**2:53**
